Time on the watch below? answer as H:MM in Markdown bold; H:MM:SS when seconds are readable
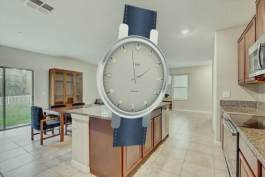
**1:58**
